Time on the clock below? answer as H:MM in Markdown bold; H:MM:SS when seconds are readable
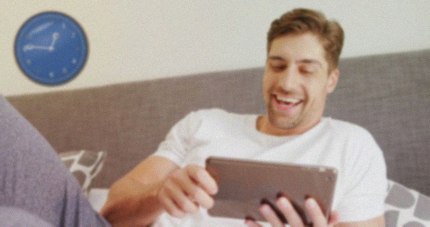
**12:46**
